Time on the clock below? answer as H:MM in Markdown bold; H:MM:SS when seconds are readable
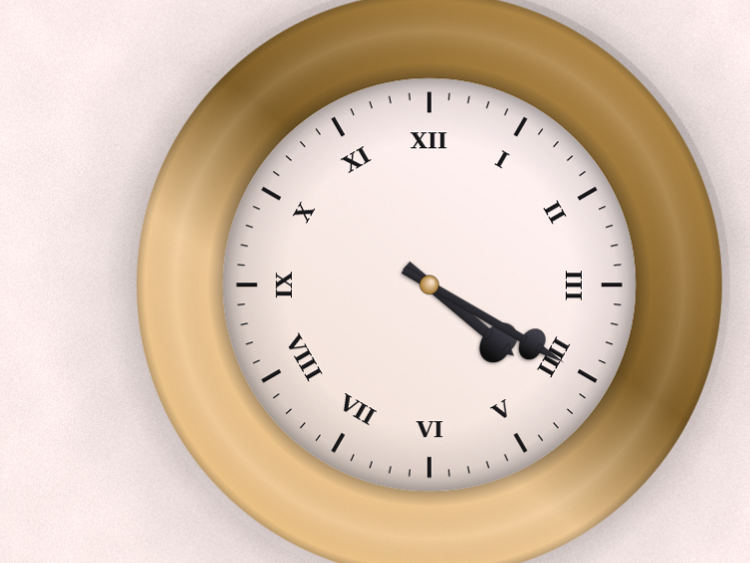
**4:20**
